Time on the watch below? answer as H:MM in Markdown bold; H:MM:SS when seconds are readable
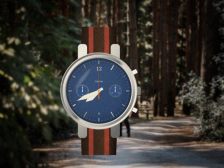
**7:41**
